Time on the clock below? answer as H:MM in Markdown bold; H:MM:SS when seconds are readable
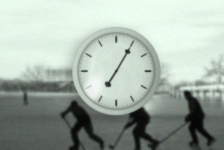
**7:05**
